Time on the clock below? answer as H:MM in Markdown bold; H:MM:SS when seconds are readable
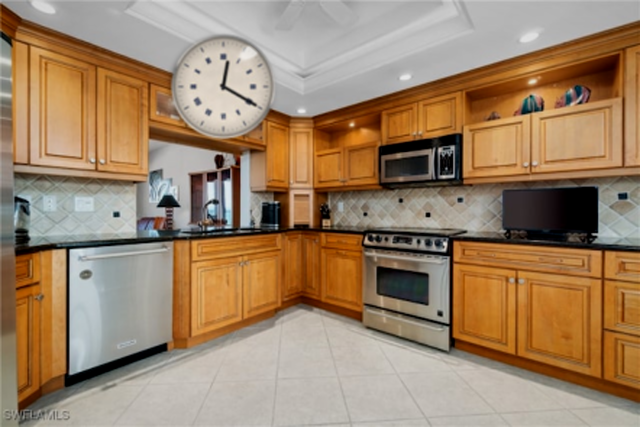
**12:20**
